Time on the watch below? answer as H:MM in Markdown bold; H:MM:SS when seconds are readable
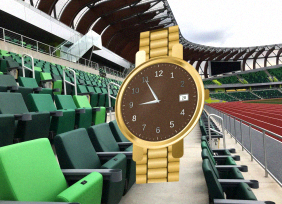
**8:55**
